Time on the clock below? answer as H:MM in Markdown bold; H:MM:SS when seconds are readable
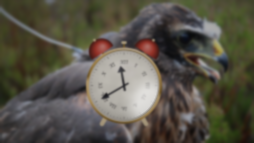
**11:40**
